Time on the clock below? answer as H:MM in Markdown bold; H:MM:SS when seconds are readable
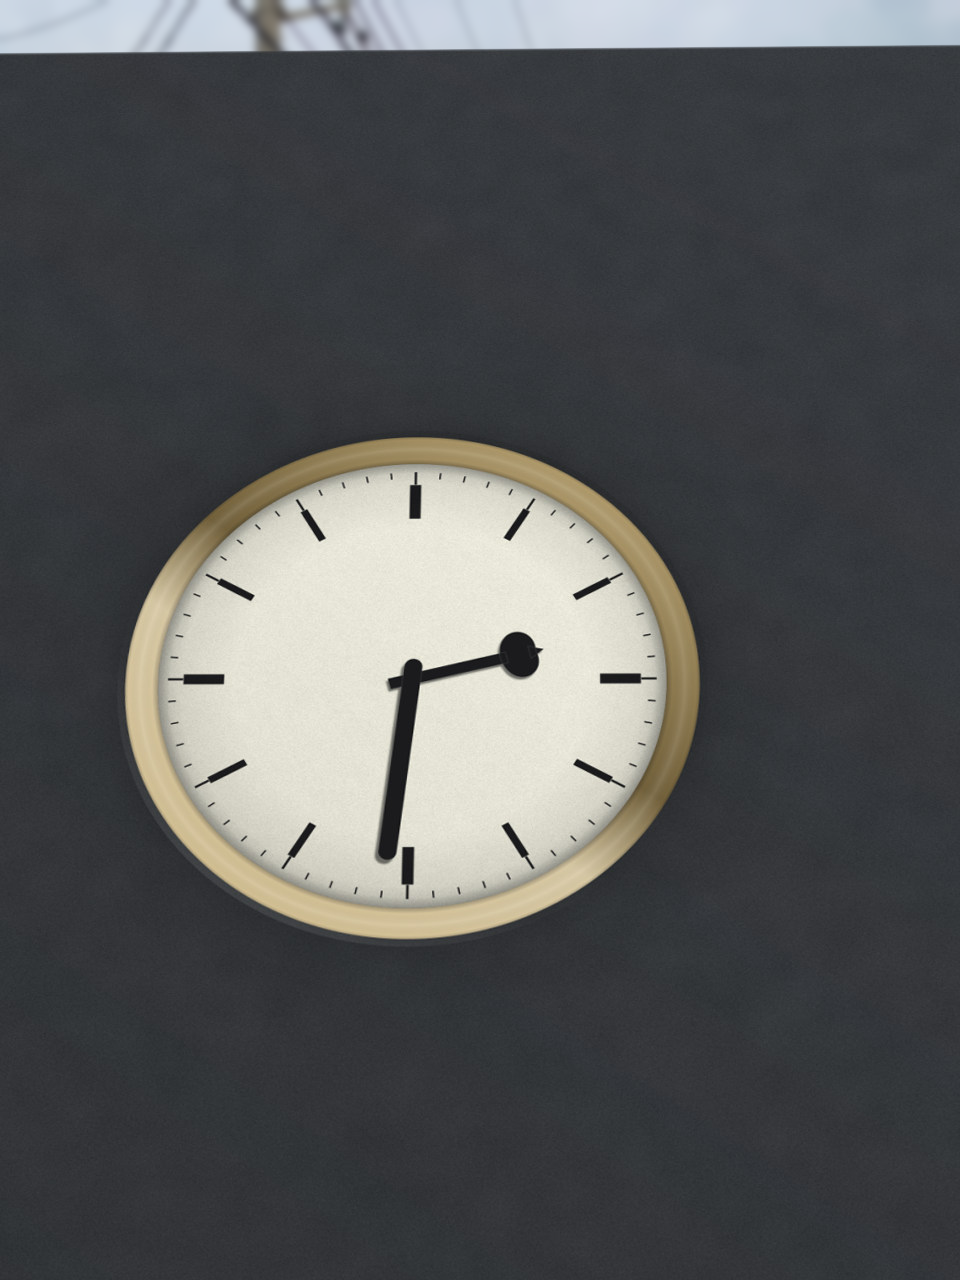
**2:31**
